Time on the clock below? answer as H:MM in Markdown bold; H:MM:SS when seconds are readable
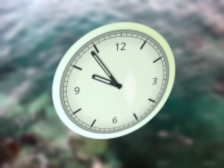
**9:54**
